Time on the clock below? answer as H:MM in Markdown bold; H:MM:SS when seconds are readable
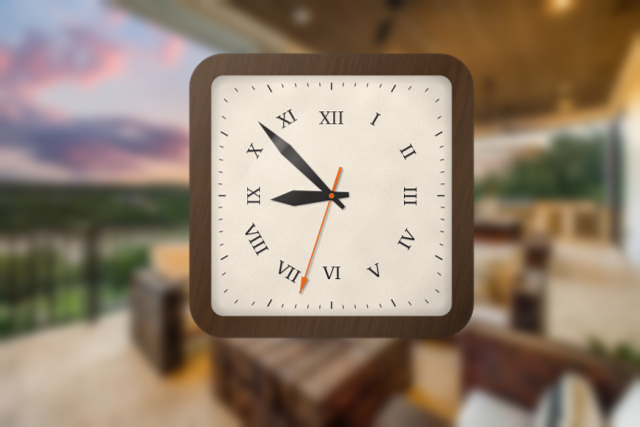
**8:52:33**
